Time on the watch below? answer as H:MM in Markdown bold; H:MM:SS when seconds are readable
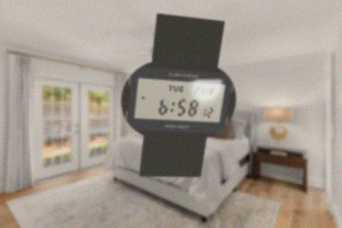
**6:58:12**
